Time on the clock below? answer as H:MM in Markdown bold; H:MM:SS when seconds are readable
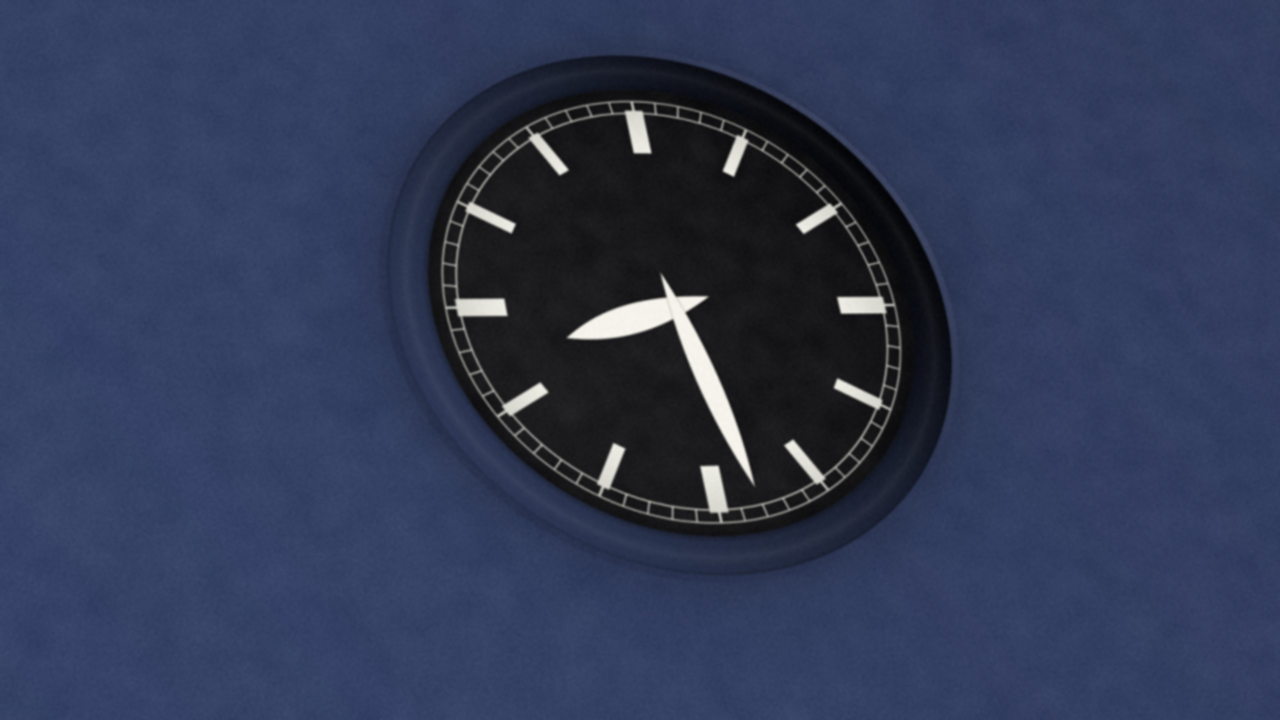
**8:28**
